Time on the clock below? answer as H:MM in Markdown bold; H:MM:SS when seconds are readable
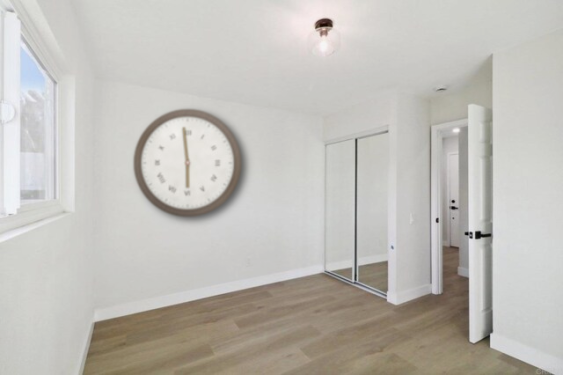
**5:59**
